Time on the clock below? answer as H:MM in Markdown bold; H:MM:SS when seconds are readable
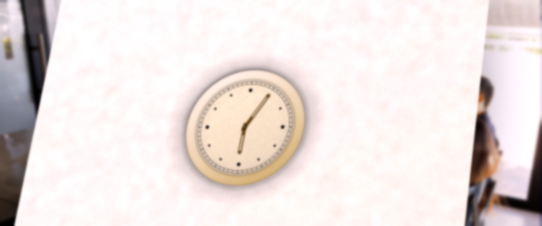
**6:05**
